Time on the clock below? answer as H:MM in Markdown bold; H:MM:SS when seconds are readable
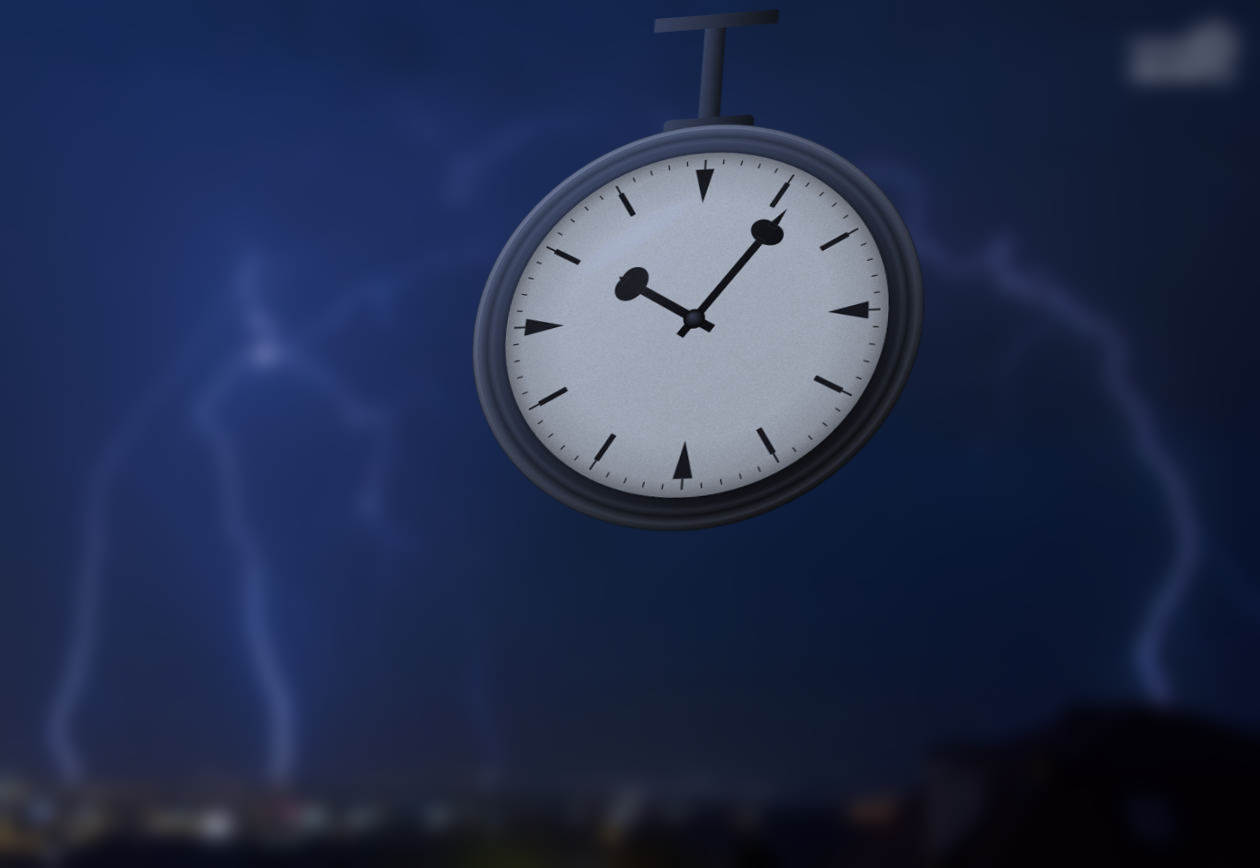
**10:06**
